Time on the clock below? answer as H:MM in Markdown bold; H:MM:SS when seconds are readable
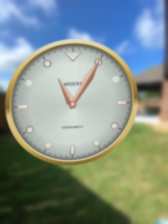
**11:05**
